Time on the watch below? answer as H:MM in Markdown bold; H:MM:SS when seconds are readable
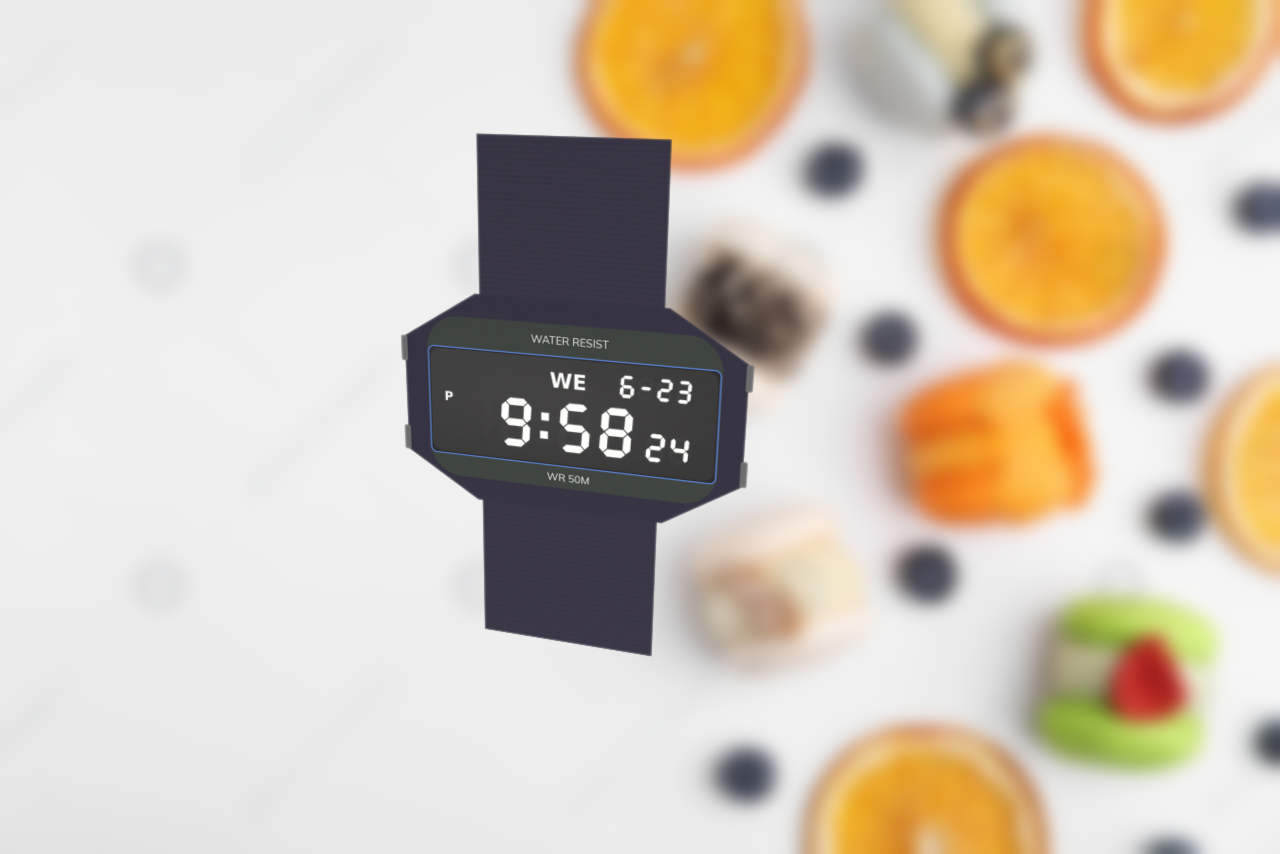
**9:58:24**
